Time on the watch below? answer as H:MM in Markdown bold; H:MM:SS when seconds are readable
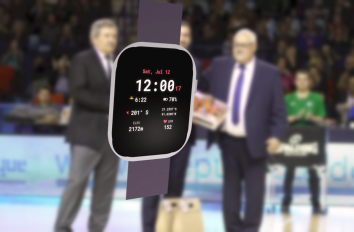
**12:00**
